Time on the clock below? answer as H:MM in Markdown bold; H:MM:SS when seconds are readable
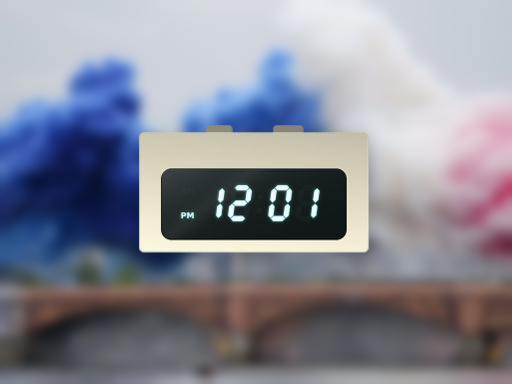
**12:01**
